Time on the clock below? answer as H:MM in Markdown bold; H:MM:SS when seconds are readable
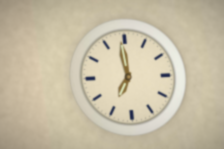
**6:59**
